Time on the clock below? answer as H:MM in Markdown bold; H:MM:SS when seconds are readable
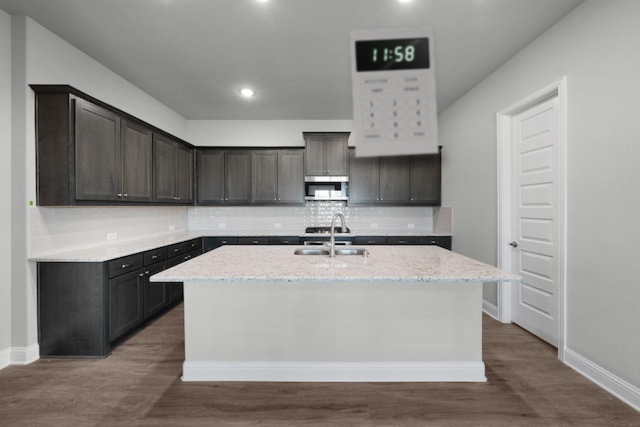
**11:58**
